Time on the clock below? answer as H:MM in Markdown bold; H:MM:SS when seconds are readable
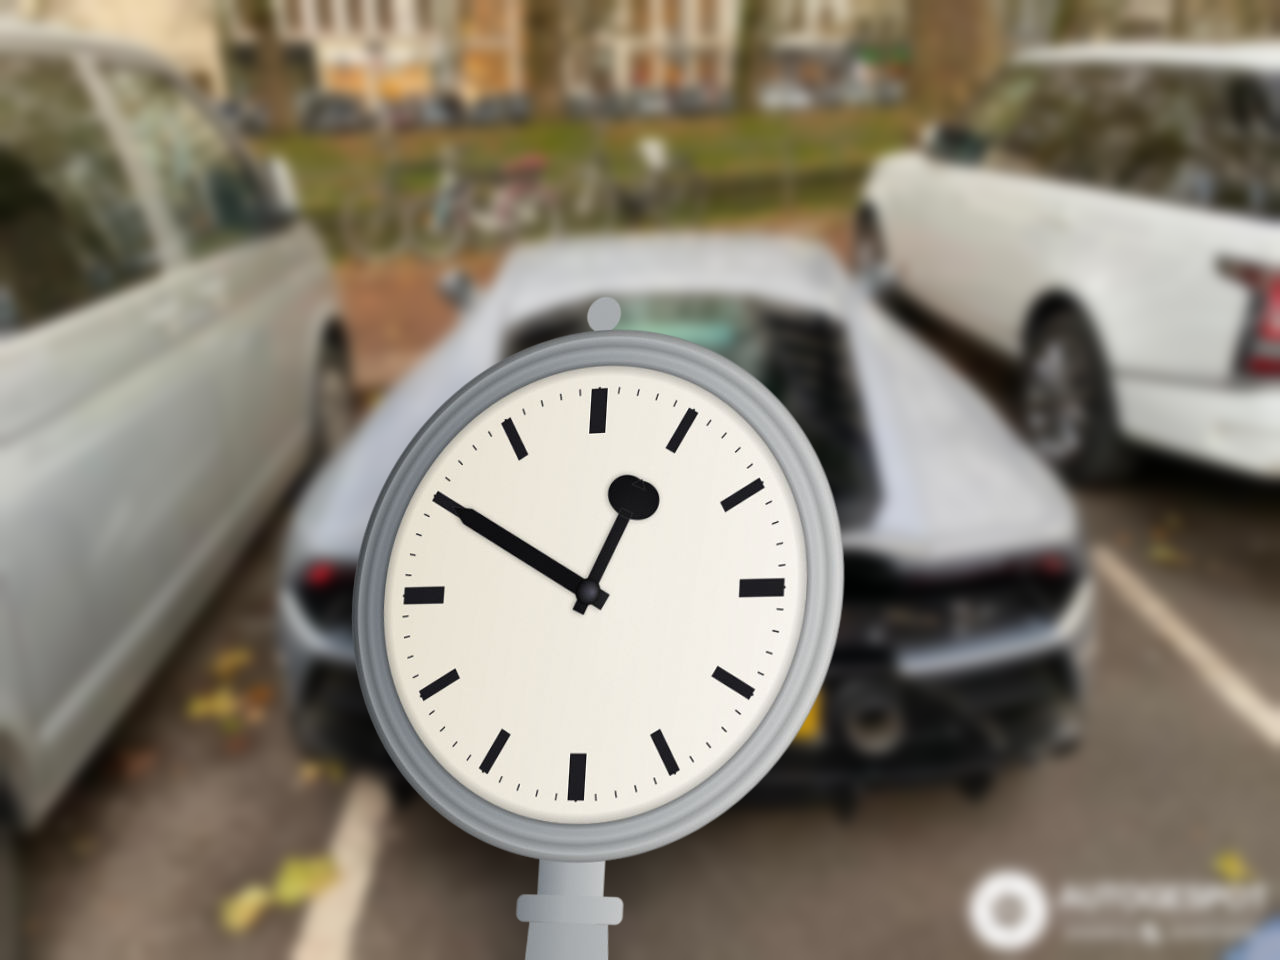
**12:50**
